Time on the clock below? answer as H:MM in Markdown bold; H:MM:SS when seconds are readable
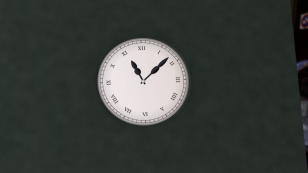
**11:08**
